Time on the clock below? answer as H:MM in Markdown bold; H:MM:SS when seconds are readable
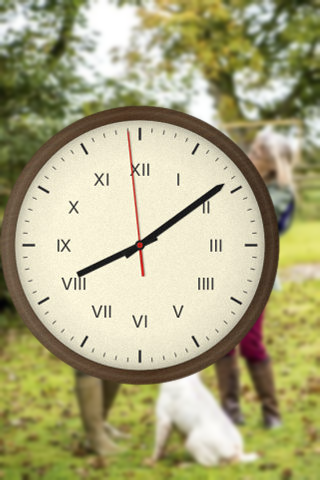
**8:08:59**
